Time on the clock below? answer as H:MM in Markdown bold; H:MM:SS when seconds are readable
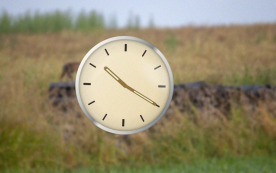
**10:20**
